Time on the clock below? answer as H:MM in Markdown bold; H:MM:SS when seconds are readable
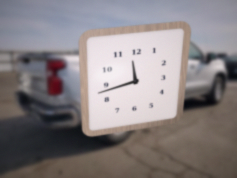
**11:43**
